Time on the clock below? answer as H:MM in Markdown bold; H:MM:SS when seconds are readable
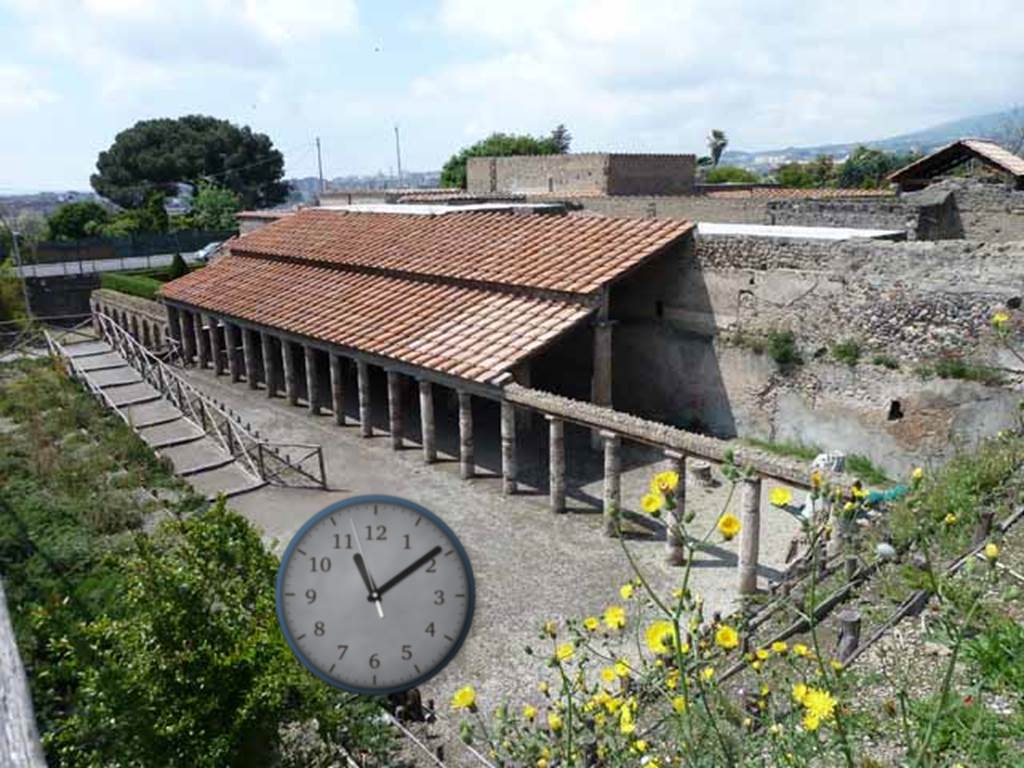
**11:08:57**
